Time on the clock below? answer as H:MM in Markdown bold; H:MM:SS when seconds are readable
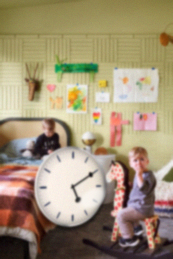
**5:10**
